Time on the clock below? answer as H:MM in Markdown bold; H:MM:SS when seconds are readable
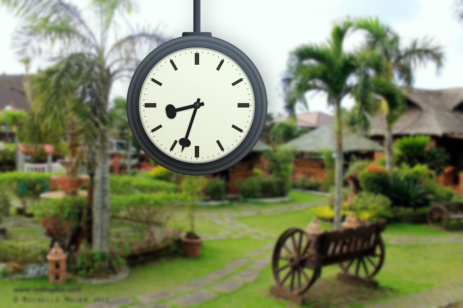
**8:33**
